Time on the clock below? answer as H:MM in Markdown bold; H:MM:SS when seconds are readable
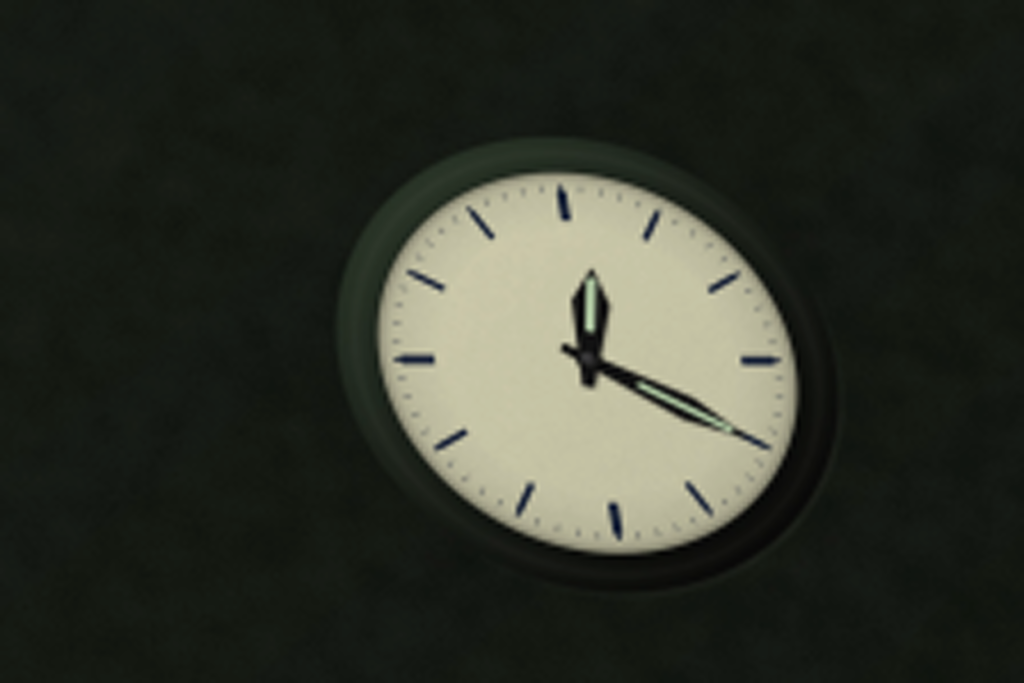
**12:20**
